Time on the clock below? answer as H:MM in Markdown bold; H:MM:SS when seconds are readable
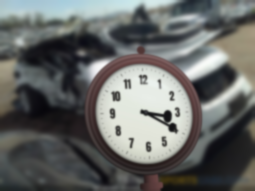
**3:20**
